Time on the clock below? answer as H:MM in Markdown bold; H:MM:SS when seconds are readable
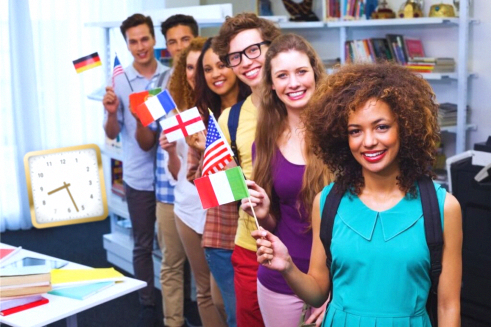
**8:27**
